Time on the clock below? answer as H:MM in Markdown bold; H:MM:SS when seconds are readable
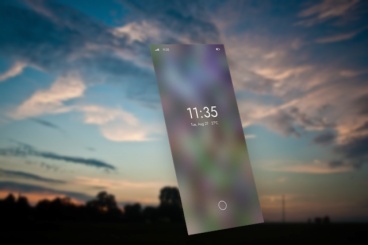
**11:35**
